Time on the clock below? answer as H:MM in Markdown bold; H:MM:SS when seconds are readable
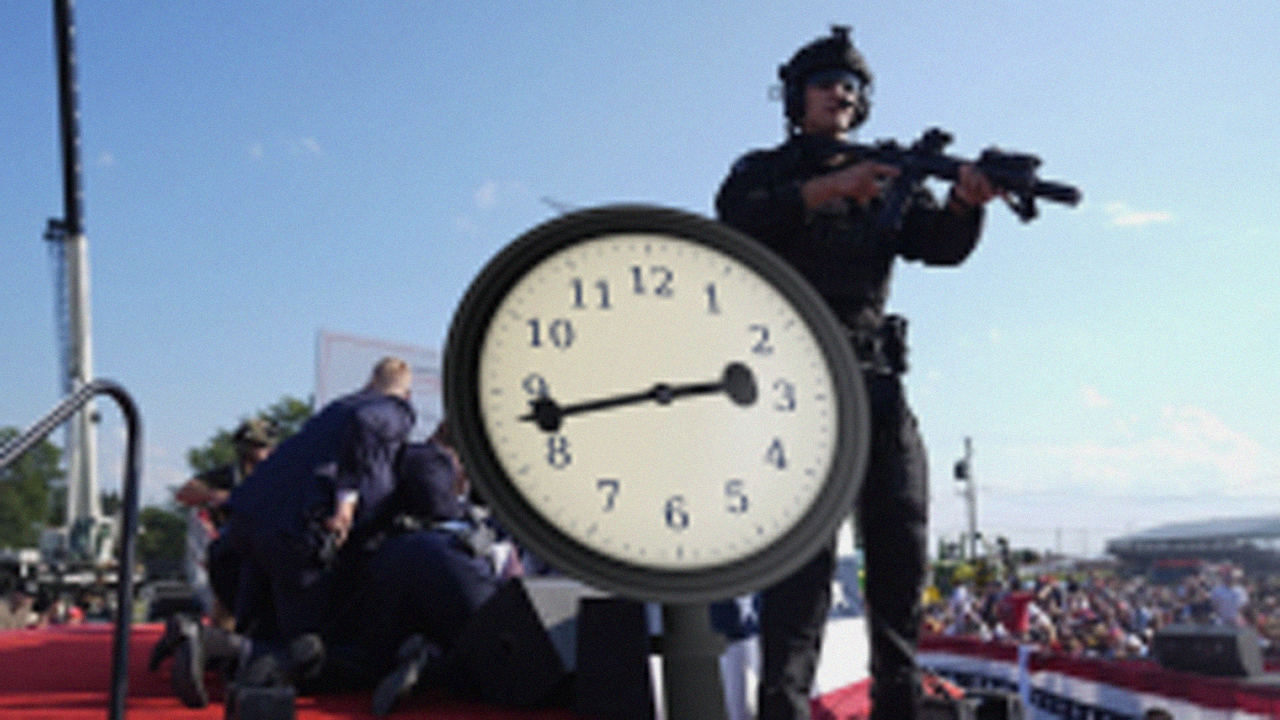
**2:43**
